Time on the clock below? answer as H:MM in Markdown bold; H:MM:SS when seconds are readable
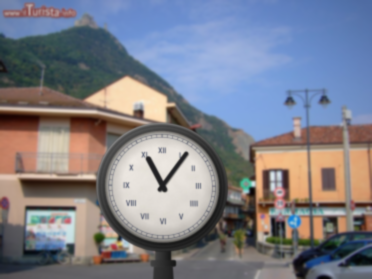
**11:06**
